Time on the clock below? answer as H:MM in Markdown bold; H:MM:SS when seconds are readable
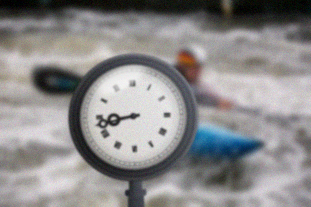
**8:43**
